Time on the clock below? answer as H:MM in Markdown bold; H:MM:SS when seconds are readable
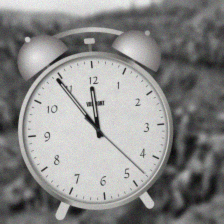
**11:54:23**
